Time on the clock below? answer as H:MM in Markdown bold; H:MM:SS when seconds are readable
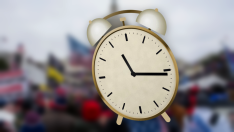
**11:16**
